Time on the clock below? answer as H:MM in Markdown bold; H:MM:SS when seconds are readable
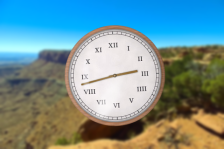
**2:43**
